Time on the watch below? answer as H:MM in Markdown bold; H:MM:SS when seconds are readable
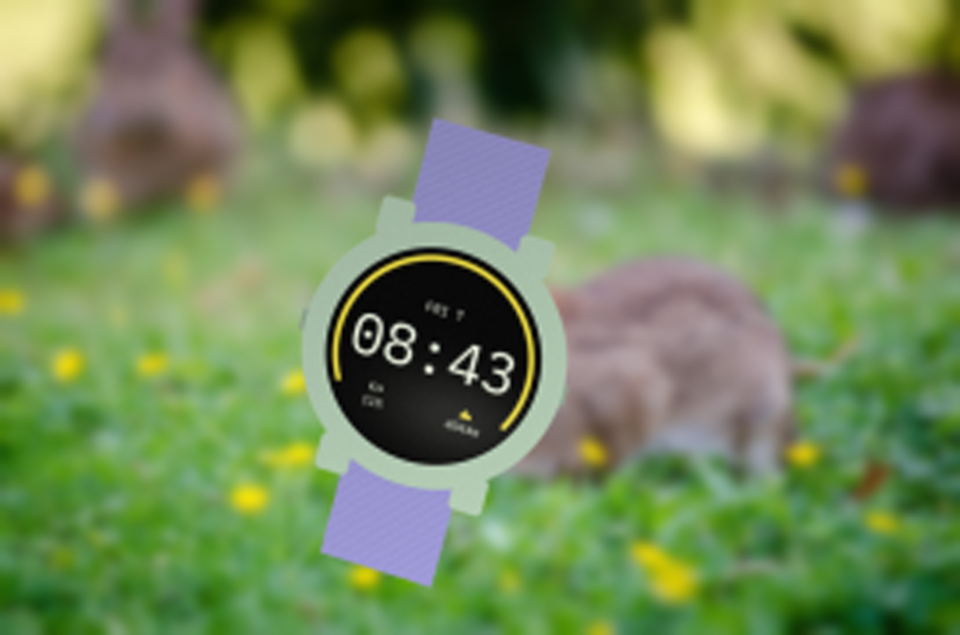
**8:43**
